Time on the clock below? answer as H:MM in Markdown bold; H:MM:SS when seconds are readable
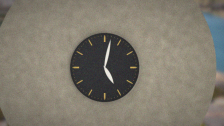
**5:02**
